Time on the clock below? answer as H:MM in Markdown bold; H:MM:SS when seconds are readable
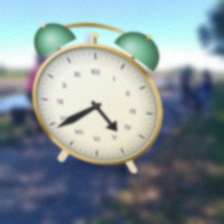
**4:39**
